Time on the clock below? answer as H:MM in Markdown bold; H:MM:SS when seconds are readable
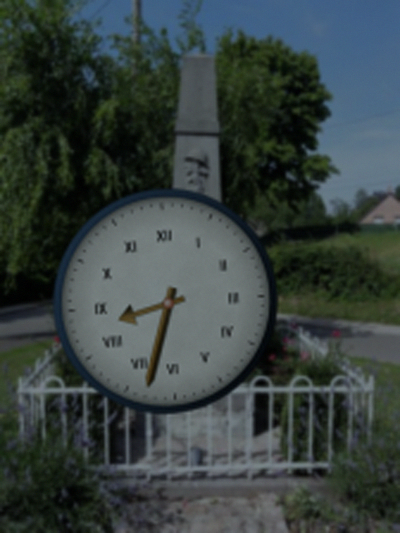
**8:33**
